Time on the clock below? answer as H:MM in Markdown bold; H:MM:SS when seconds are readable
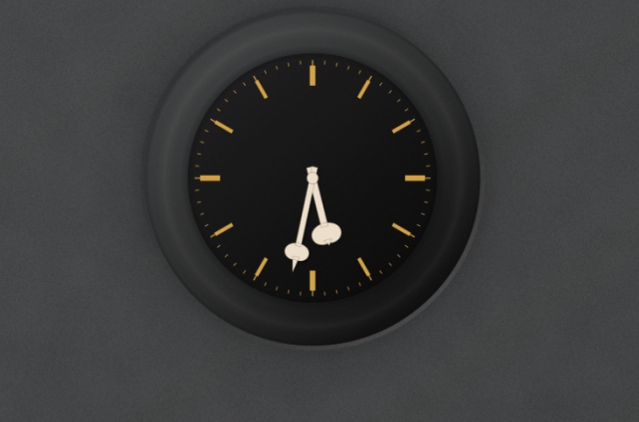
**5:32**
